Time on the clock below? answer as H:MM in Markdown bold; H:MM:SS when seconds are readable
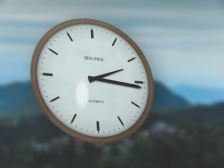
**2:16**
